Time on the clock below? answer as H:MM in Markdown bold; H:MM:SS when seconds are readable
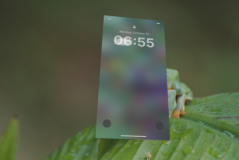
**6:55**
